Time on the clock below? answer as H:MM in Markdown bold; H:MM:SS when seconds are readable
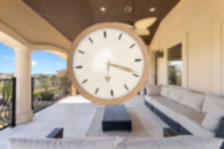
**6:19**
